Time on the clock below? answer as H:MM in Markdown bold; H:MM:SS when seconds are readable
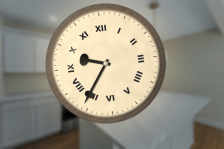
**9:36**
